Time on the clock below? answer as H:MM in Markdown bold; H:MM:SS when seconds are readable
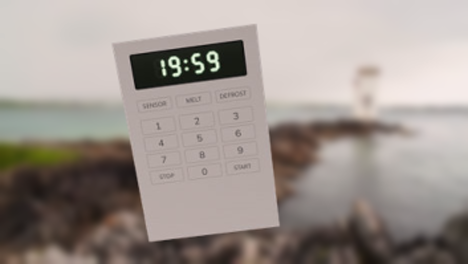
**19:59**
